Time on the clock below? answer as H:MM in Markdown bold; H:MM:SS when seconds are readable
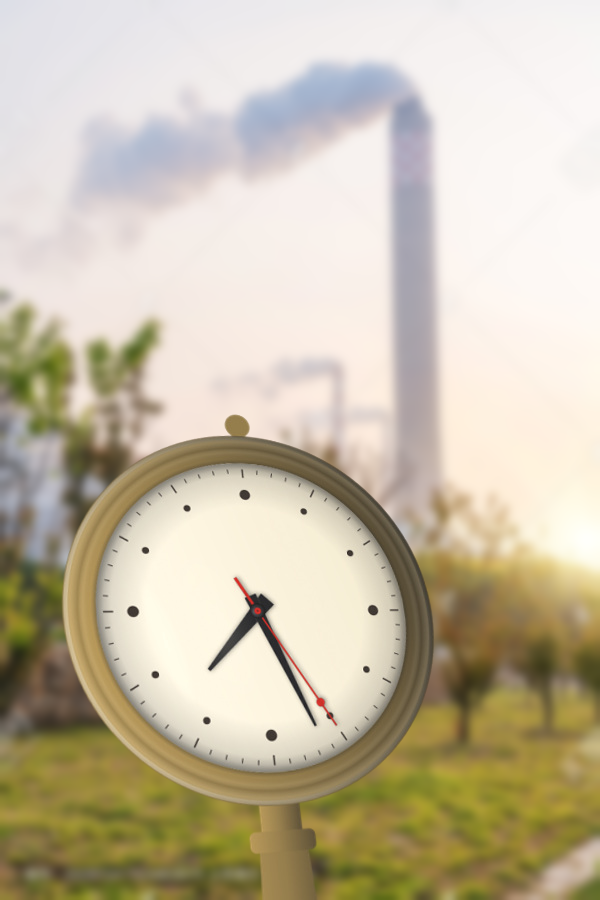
**7:26:25**
